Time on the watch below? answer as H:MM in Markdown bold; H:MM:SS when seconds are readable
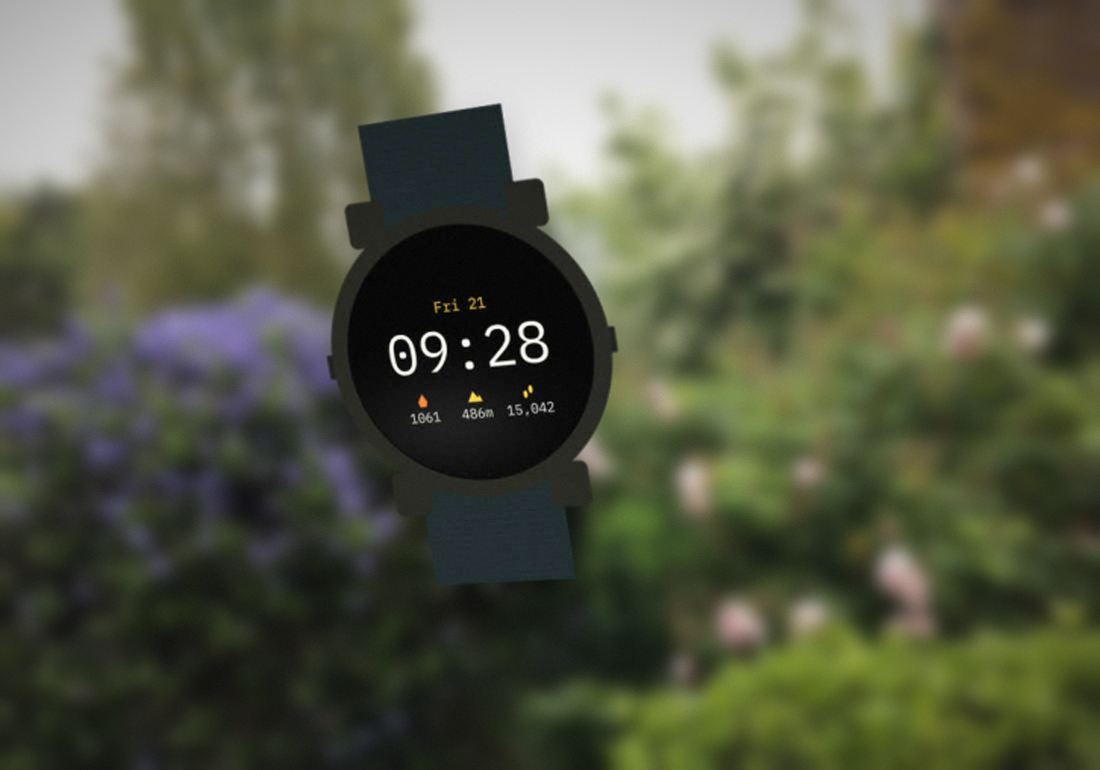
**9:28**
